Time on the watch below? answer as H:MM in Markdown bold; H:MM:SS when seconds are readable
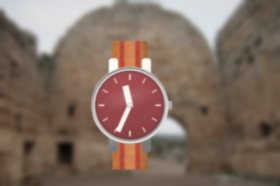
**11:34**
